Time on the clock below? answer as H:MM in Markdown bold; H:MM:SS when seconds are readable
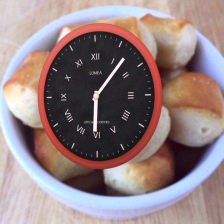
**6:07**
